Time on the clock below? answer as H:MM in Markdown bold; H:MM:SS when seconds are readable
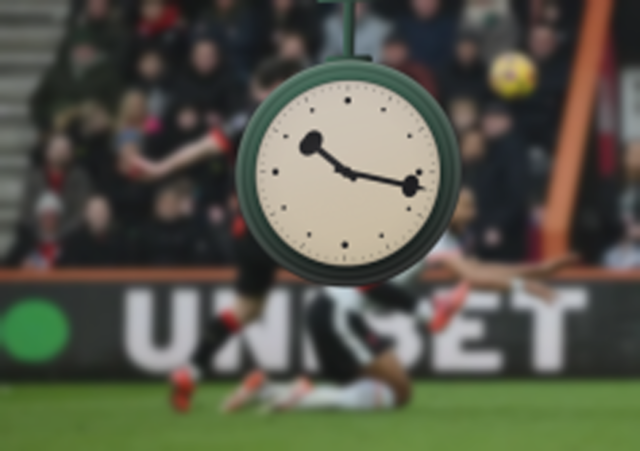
**10:17**
